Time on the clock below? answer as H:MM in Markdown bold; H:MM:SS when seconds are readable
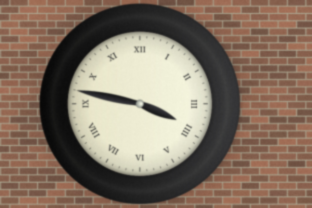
**3:47**
